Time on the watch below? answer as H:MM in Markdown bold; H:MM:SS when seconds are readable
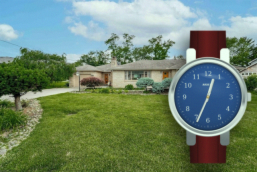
**12:34**
